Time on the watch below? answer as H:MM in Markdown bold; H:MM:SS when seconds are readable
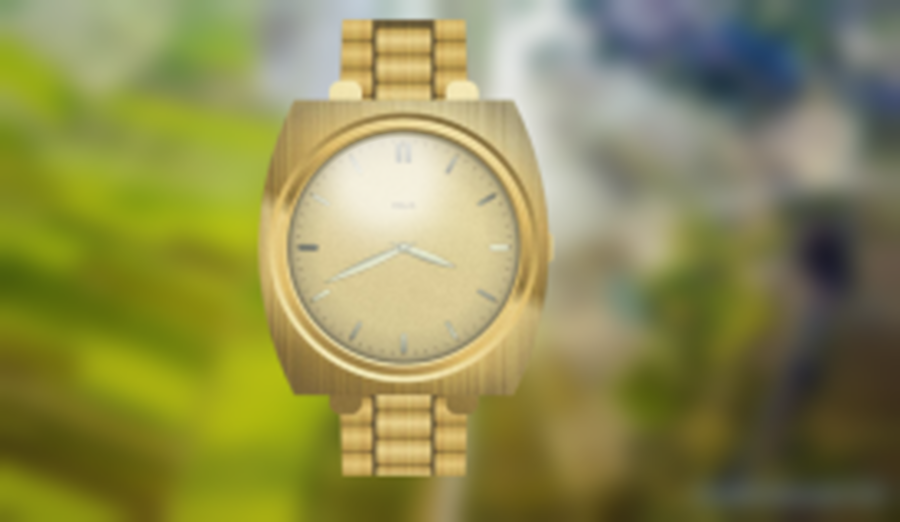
**3:41**
